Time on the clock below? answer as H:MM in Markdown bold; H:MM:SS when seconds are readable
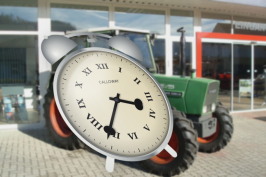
**3:36**
